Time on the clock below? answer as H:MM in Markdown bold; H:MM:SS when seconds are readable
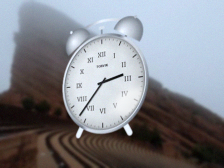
**2:37**
